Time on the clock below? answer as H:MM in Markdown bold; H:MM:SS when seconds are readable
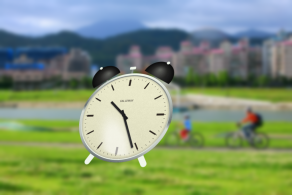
**10:26**
